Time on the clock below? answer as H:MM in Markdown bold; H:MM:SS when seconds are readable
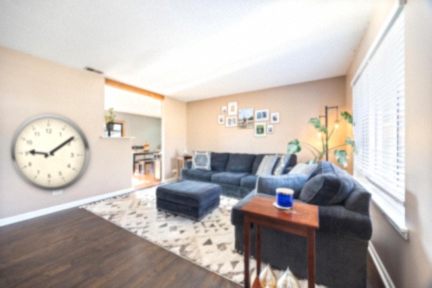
**9:09**
